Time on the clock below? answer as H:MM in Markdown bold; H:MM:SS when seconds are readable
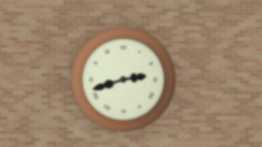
**2:42**
